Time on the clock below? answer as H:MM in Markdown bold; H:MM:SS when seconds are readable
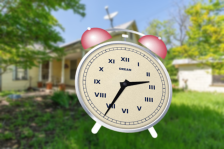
**2:35**
